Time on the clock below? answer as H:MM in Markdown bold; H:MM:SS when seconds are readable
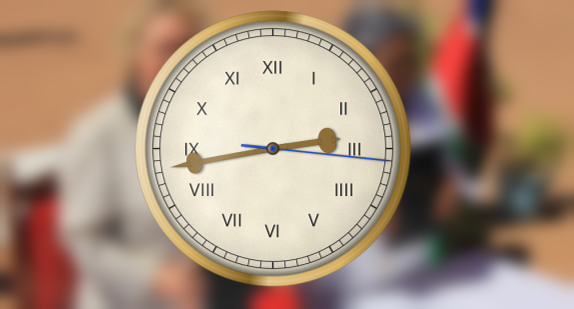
**2:43:16**
